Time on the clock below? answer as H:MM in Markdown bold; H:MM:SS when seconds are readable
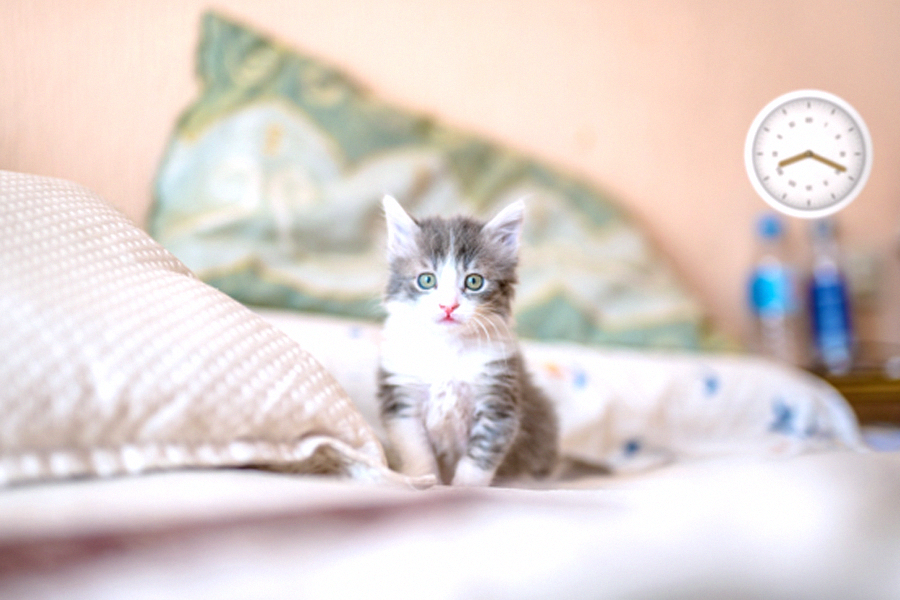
**8:19**
